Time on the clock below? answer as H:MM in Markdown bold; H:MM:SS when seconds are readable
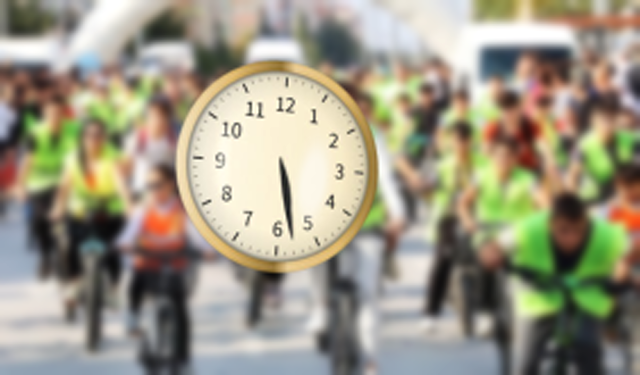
**5:28**
